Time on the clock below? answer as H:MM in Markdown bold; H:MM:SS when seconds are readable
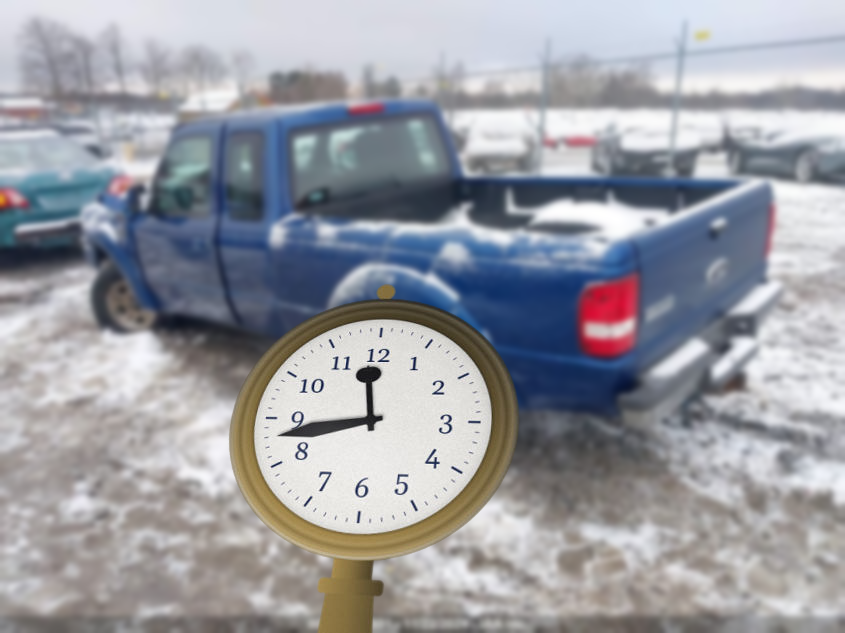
**11:43**
